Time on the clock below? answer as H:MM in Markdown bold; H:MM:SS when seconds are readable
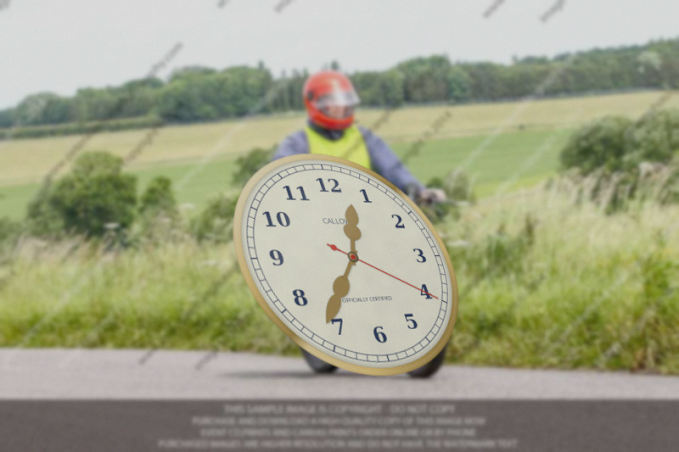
**12:36:20**
